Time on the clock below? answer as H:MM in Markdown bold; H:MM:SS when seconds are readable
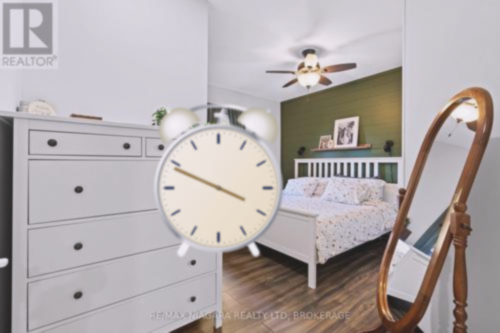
**3:49**
